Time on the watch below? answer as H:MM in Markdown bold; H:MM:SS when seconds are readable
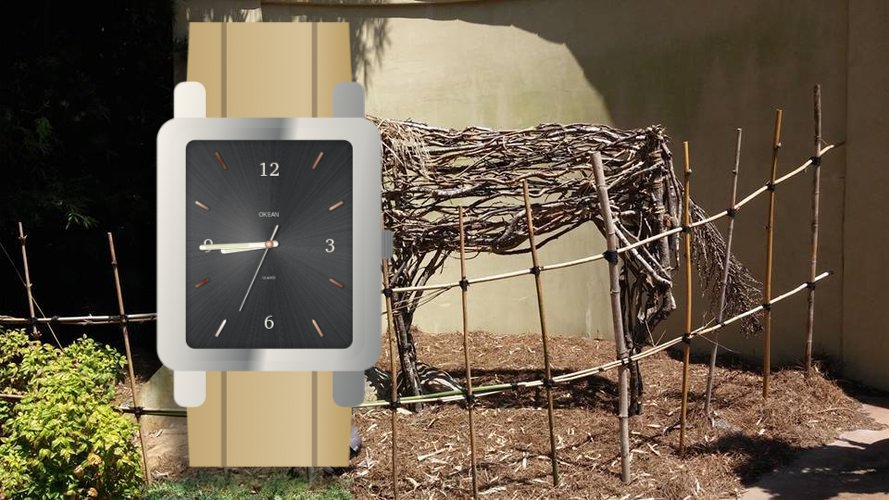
**8:44:34**
